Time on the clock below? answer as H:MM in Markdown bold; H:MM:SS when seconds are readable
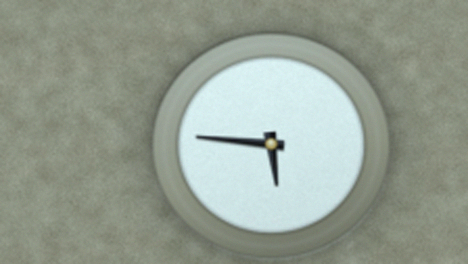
**5:46**
